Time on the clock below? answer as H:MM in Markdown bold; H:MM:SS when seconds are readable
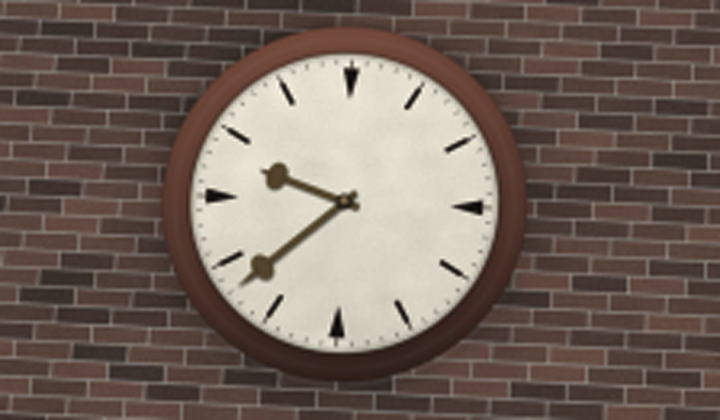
**9:38**
